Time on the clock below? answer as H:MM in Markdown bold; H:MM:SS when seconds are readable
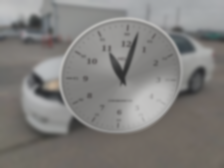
**11:02**
